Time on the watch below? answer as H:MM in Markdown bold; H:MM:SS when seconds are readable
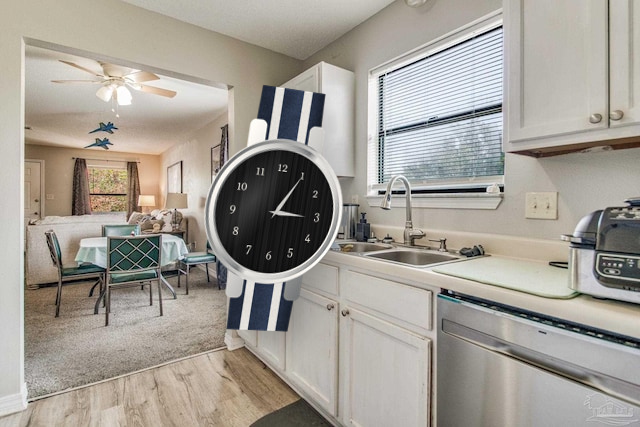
**3:05**
